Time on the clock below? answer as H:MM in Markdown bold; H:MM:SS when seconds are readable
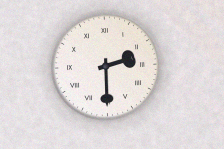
**2:30**
